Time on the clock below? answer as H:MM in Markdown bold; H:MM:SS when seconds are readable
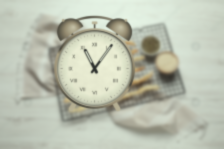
**11:06**
